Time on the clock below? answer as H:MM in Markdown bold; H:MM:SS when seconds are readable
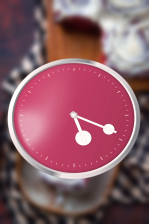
**5:19**
